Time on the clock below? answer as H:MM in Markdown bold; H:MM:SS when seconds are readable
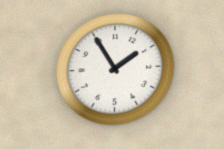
**12:50**
